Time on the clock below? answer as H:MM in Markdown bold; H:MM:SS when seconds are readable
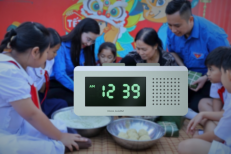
**12:39**
